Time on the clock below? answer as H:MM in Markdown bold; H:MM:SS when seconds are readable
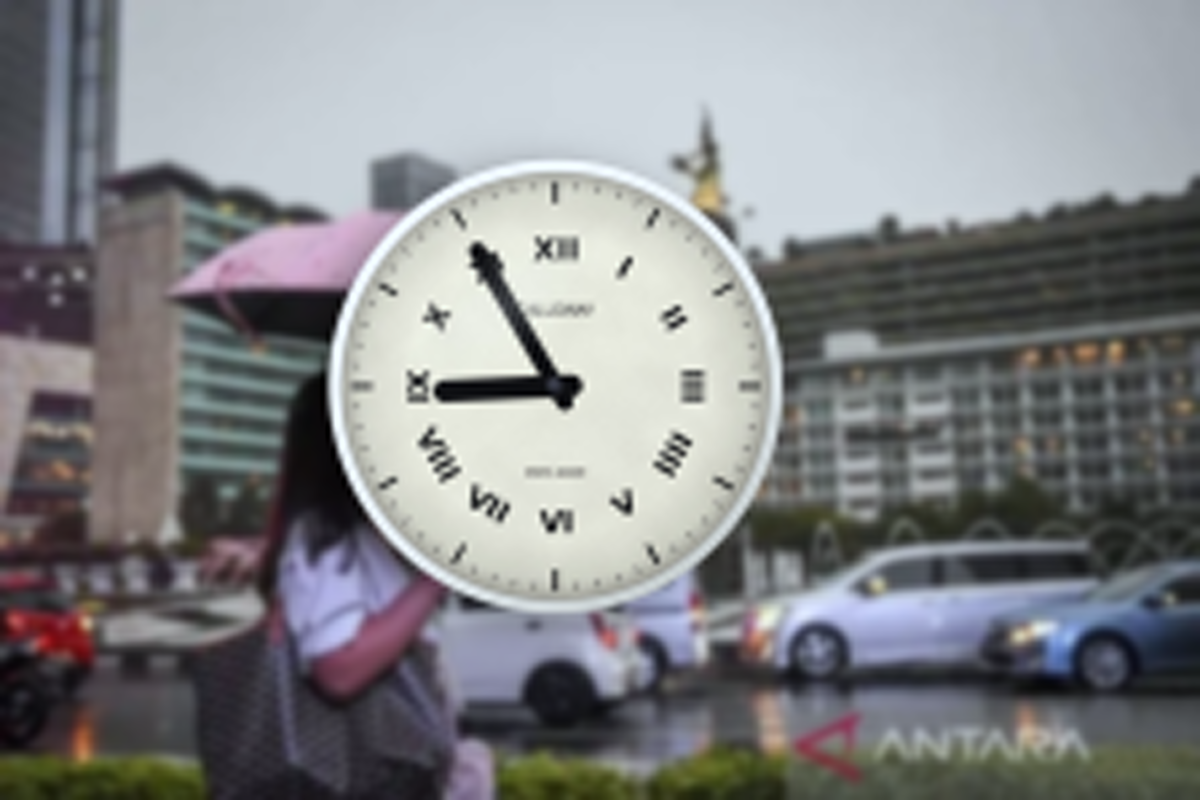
**8:55**
